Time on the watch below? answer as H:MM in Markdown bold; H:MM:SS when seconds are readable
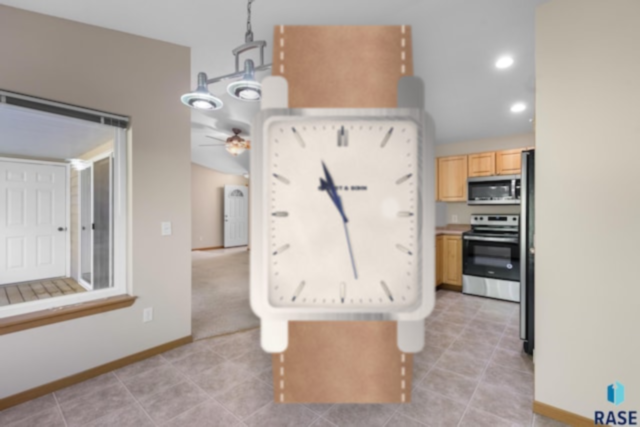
**10:56:28**
